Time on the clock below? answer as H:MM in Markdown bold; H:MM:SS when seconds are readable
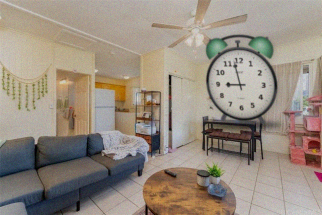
**8:58**
